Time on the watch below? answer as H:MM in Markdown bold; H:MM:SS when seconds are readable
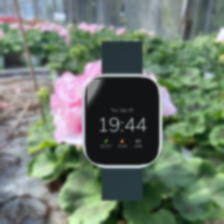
**19:44**
